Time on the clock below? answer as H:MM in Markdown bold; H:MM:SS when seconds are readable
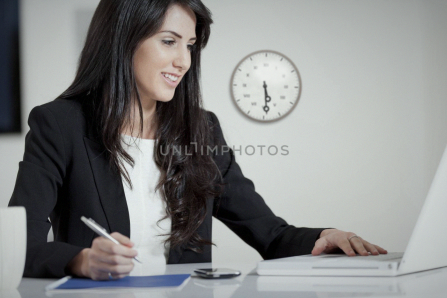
**5:29**
